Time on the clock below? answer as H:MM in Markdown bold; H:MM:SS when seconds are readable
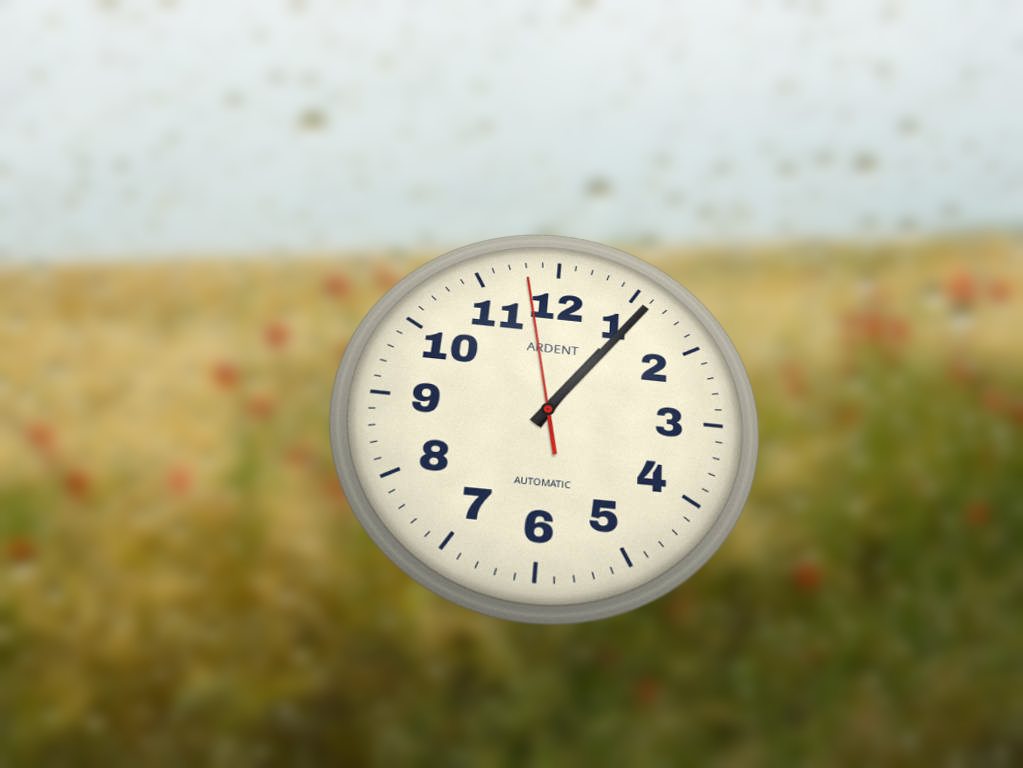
**1:05:58**
